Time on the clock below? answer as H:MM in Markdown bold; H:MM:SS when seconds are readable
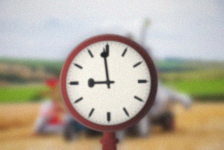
**8:59**
